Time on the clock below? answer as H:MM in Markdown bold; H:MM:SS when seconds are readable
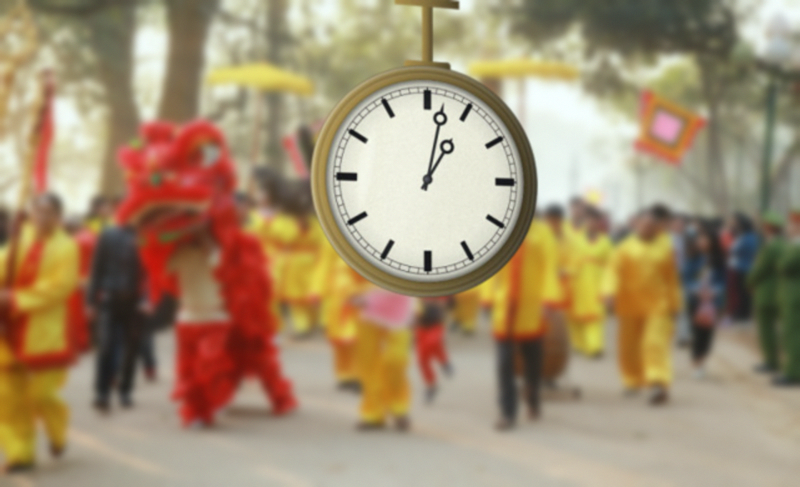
**1:02**
